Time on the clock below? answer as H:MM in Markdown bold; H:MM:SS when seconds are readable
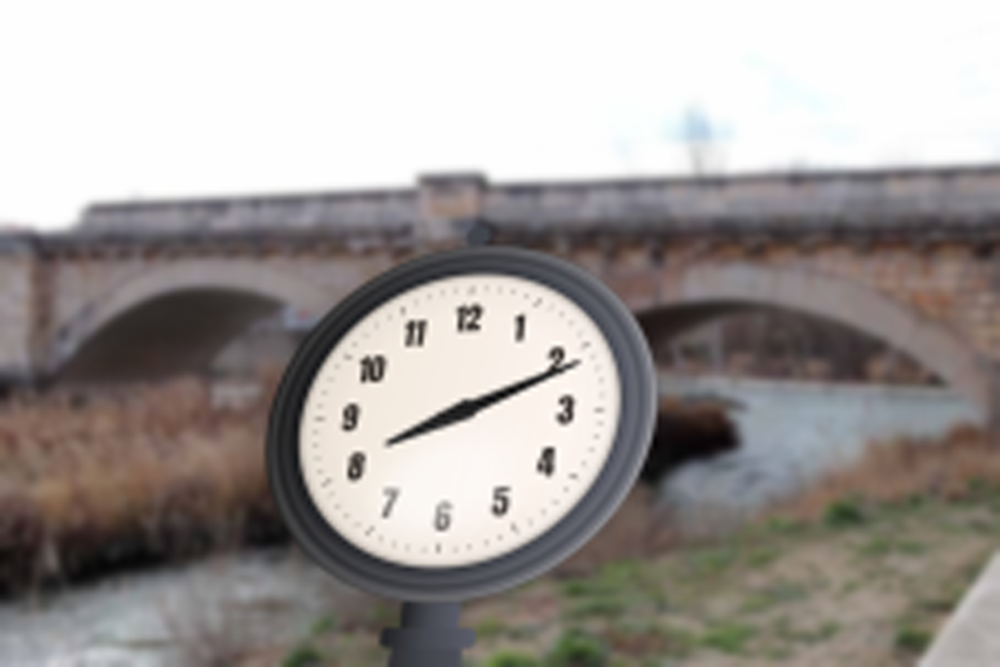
**8:11**
